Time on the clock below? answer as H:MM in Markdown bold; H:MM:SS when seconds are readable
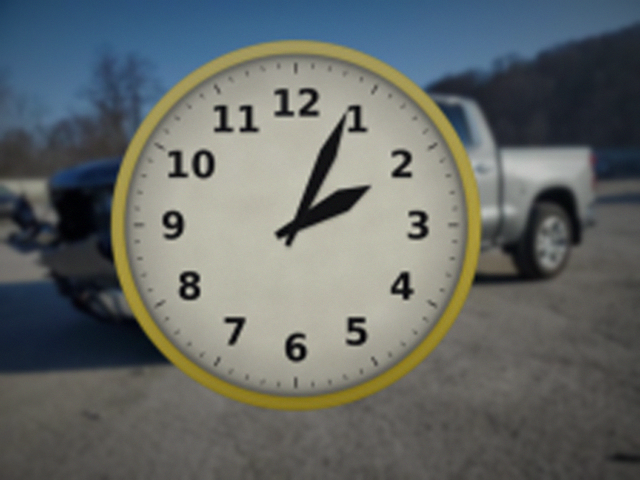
**2:04**
